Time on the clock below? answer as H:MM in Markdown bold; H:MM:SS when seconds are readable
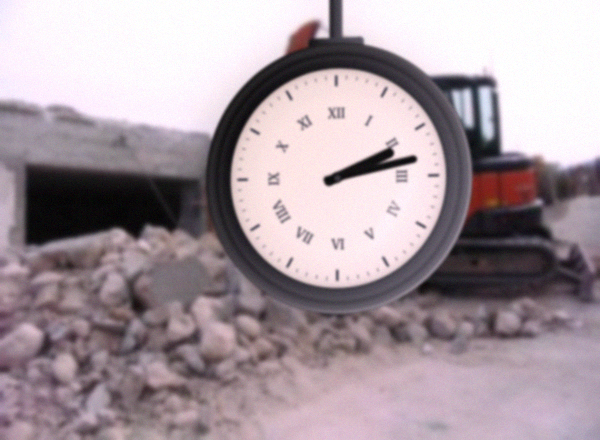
**2:13**
